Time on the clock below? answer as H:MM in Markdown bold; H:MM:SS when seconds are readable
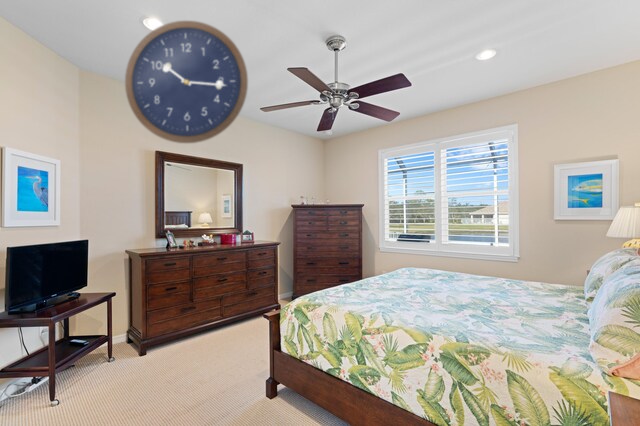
**10:16**
